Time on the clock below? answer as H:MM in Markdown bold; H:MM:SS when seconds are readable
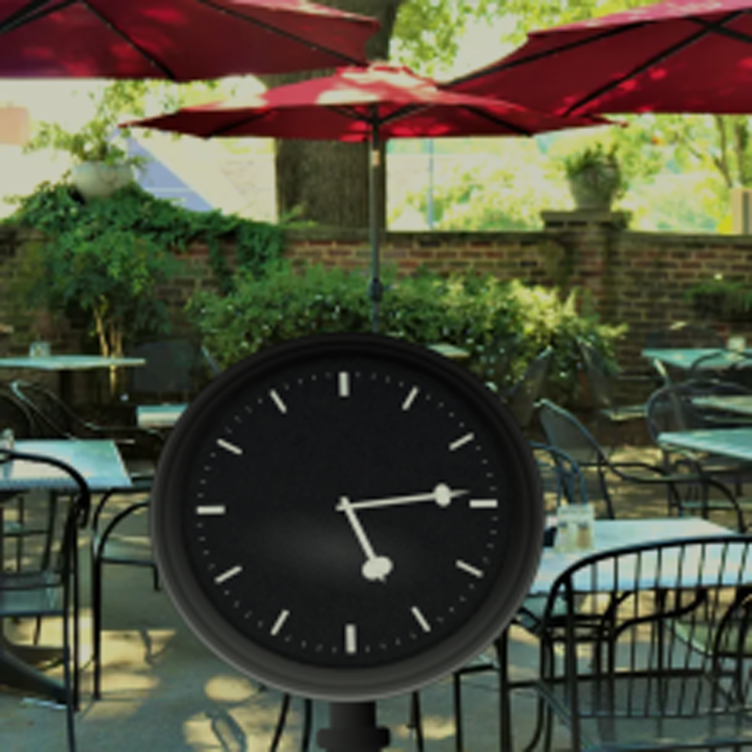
**5:14**
